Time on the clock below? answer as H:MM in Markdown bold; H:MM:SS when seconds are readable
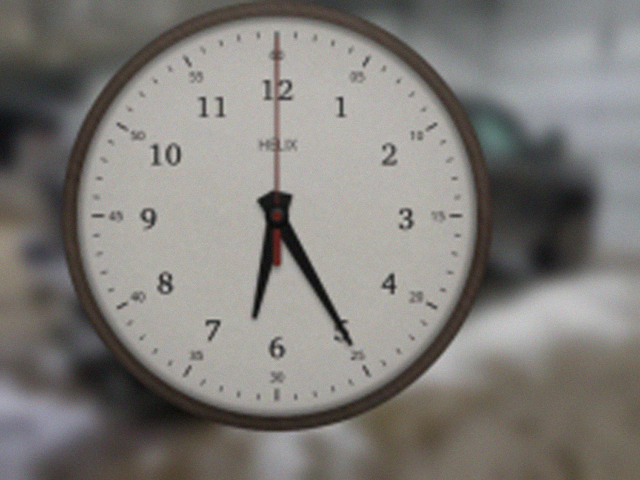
**6:25:00**
